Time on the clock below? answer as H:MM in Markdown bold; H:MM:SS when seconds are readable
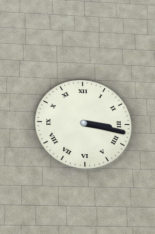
**3:17**
